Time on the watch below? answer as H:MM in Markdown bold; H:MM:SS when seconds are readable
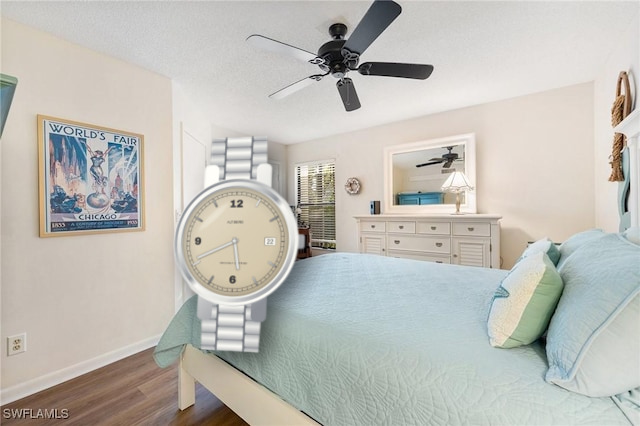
**5:41**
